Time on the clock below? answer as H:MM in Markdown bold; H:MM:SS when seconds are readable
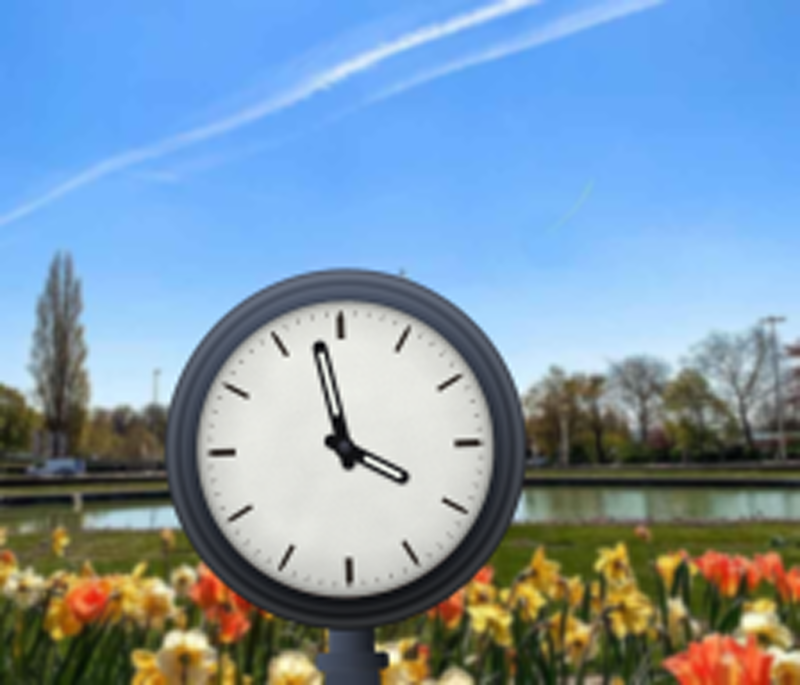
**3:58**
